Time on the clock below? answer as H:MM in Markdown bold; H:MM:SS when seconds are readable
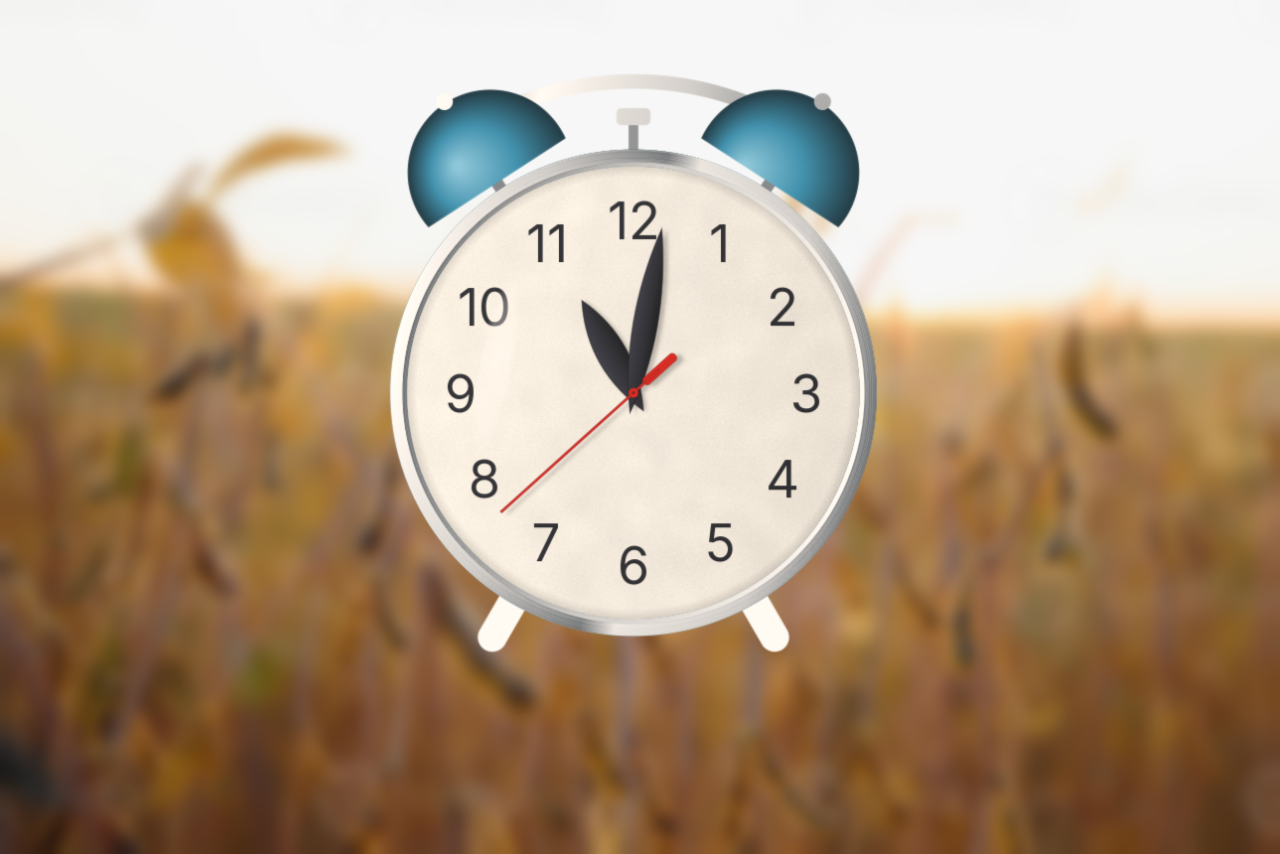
**11:01:38**
